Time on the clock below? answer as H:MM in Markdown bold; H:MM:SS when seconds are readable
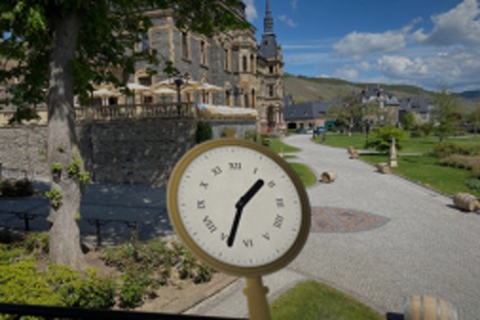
**1:34**
